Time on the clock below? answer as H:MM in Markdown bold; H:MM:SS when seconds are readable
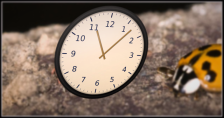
**11:07**
